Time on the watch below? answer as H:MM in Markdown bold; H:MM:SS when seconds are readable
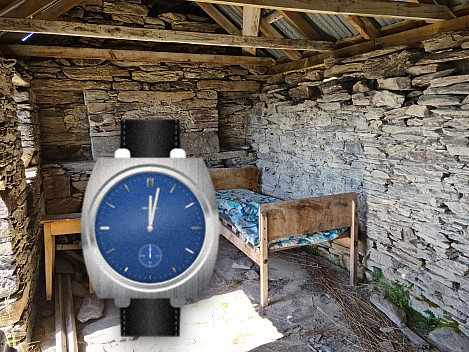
**12:02**
